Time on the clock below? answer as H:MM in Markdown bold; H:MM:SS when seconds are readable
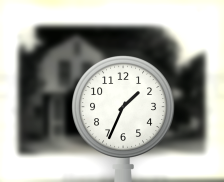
**1:34**
